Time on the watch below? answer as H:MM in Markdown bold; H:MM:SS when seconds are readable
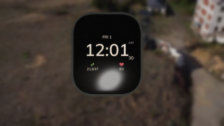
**12:01**
